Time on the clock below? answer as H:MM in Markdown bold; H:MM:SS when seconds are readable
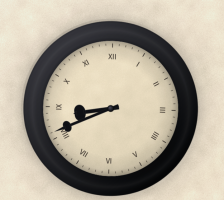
**8:41**
